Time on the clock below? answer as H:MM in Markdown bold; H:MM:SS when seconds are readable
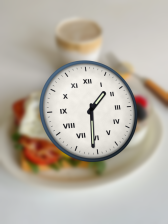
**1:31**
